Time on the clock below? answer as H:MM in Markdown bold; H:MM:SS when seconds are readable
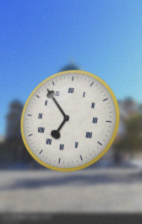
**6:53**
